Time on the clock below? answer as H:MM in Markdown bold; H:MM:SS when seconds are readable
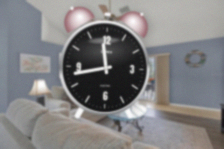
**11:43**
